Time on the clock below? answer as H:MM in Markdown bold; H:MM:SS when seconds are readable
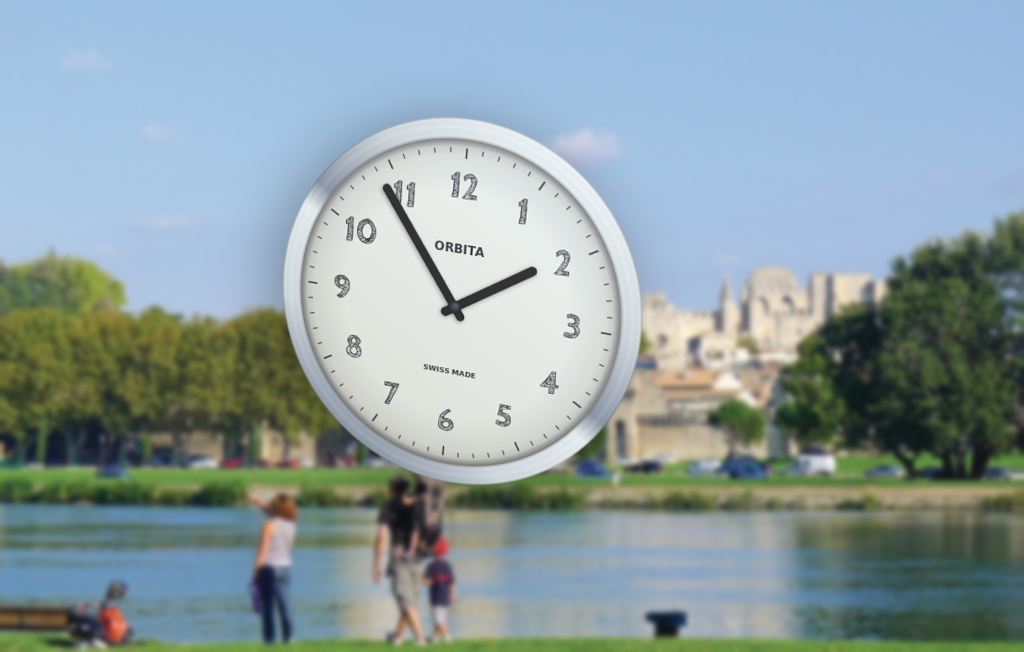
**1:54**
